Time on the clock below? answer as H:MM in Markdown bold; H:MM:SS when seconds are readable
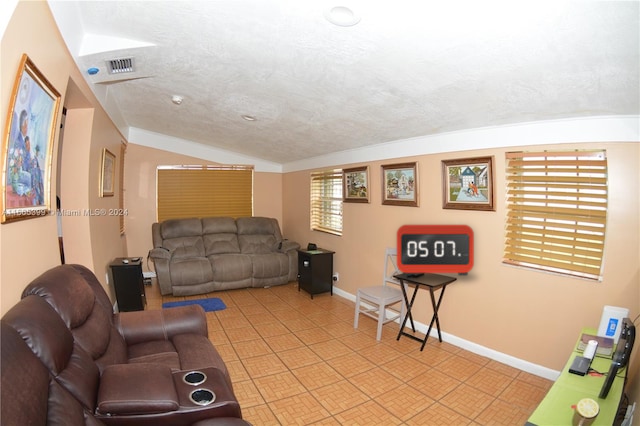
**5:07**
